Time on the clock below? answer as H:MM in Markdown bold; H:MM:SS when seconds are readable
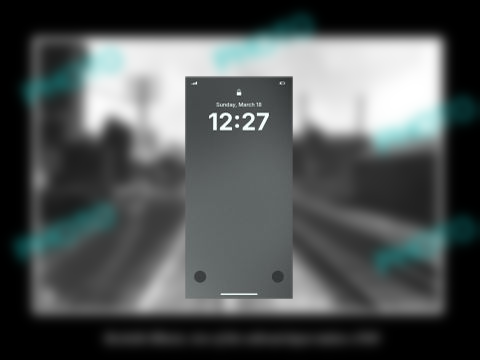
**12:27**
